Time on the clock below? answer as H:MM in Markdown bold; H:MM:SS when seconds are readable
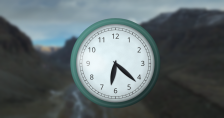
**6:22**
